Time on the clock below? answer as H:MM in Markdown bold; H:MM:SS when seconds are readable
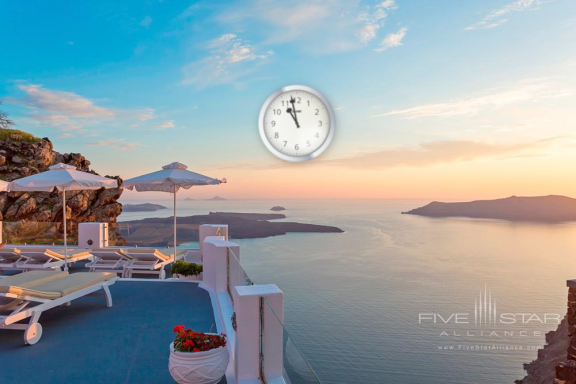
**10:58**
